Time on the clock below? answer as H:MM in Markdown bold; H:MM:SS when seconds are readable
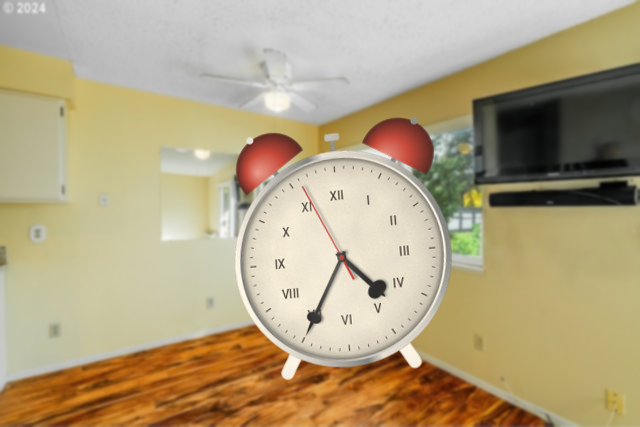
**4:34:56**
